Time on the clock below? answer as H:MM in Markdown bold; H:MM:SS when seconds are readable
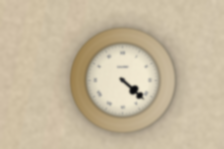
**4:22**
